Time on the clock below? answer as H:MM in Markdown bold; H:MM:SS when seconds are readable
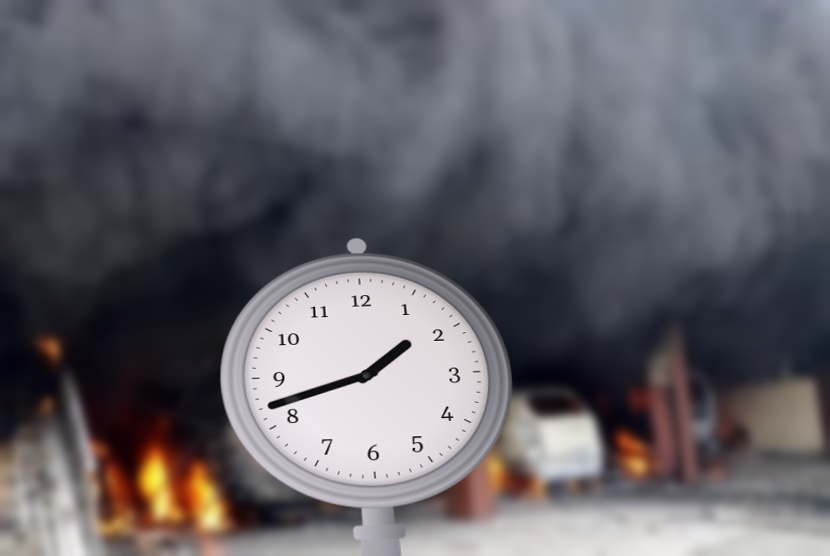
**1:42**
